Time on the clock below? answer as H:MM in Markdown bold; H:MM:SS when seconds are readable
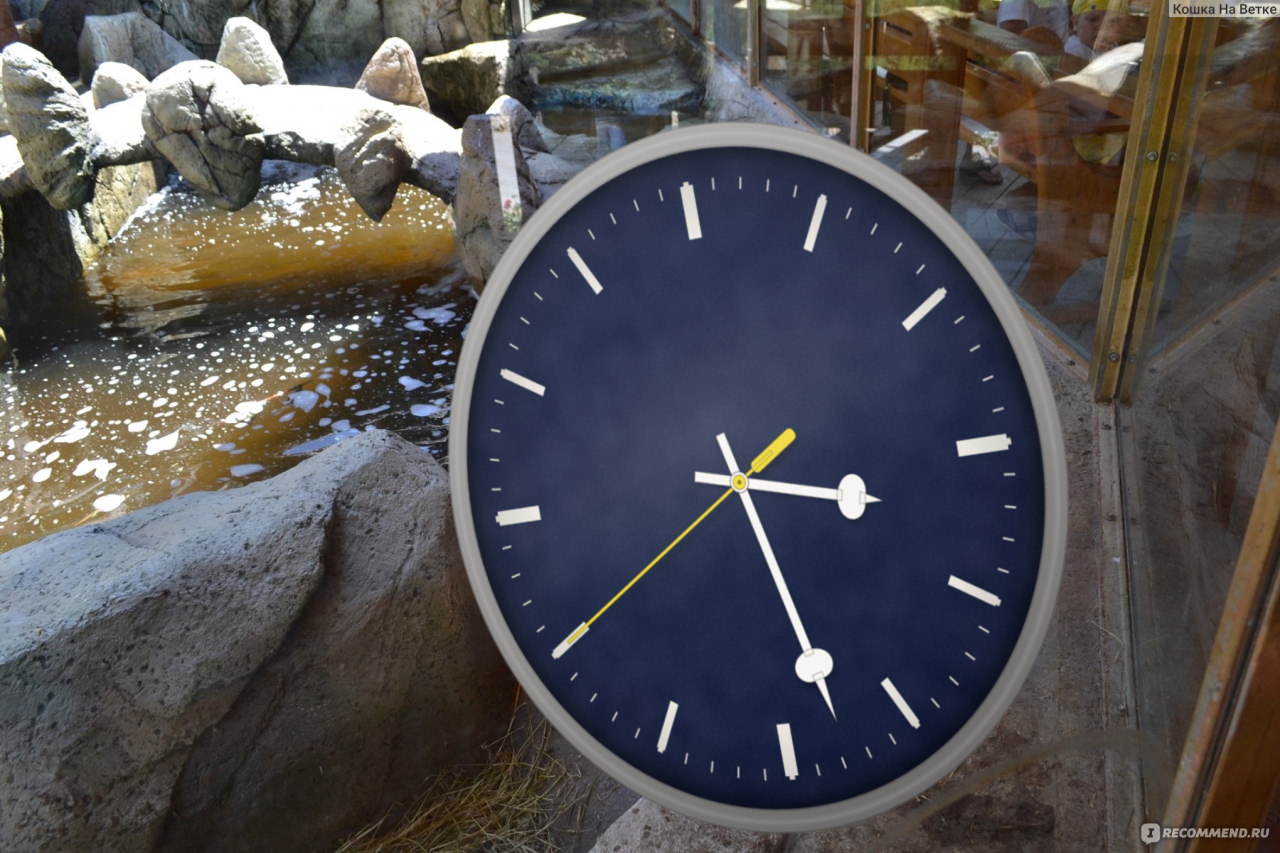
**3:27:40**
